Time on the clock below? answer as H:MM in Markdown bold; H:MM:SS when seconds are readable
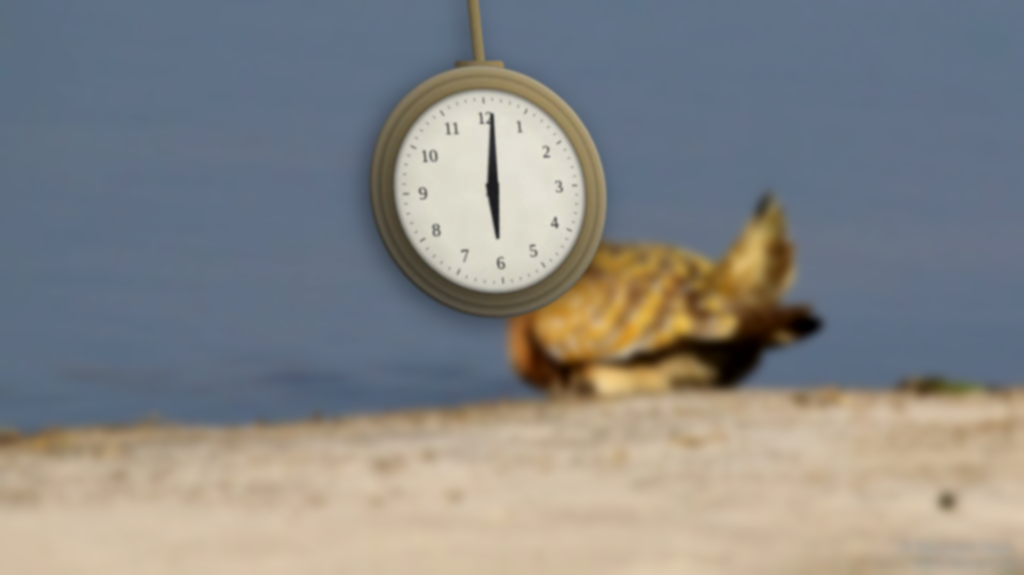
**6:01**
